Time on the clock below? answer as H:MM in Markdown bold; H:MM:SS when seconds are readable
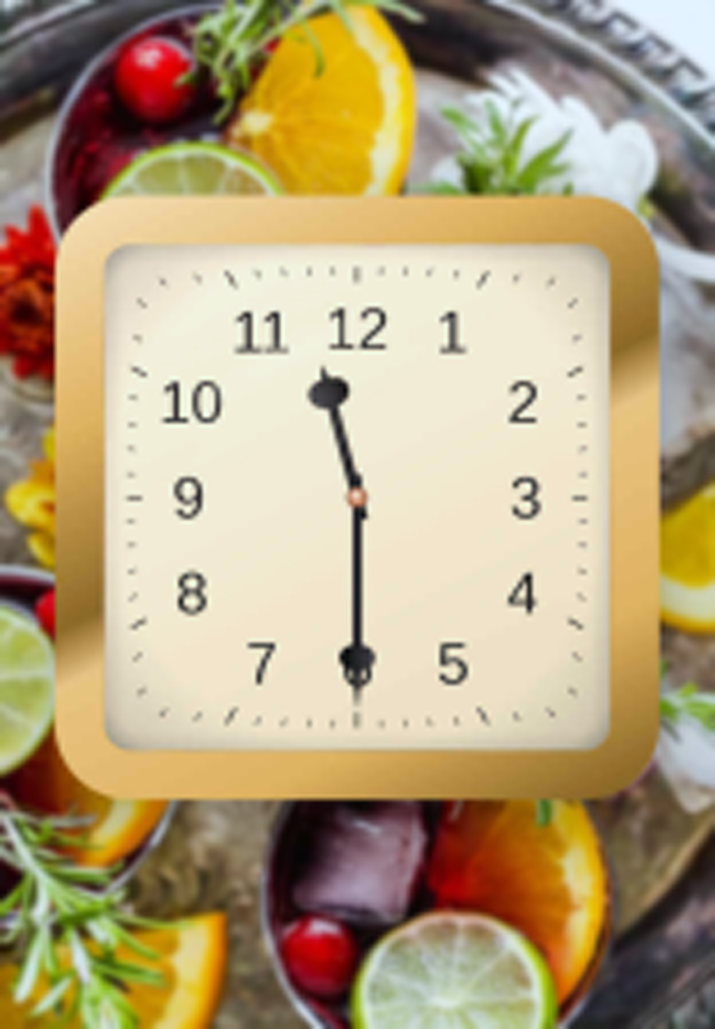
**11:30**
